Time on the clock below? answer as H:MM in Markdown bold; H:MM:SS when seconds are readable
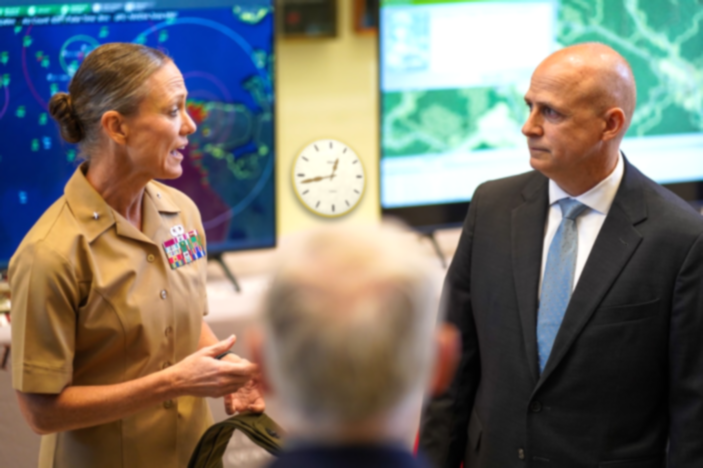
**12:43**
